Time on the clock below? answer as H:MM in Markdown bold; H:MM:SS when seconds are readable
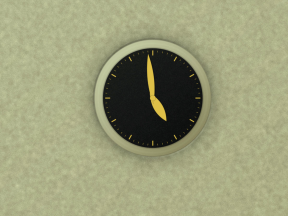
**4:59**
